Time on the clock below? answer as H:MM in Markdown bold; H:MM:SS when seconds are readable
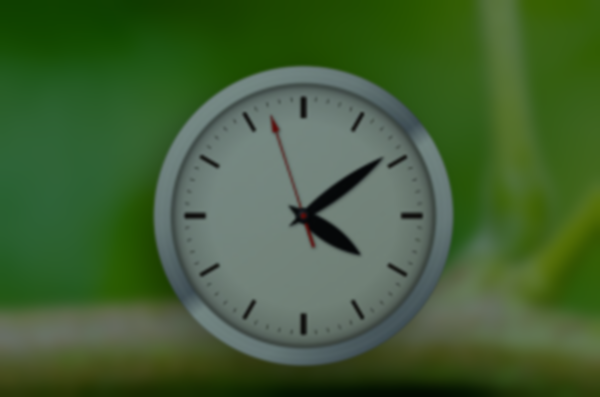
**4:08:57**
